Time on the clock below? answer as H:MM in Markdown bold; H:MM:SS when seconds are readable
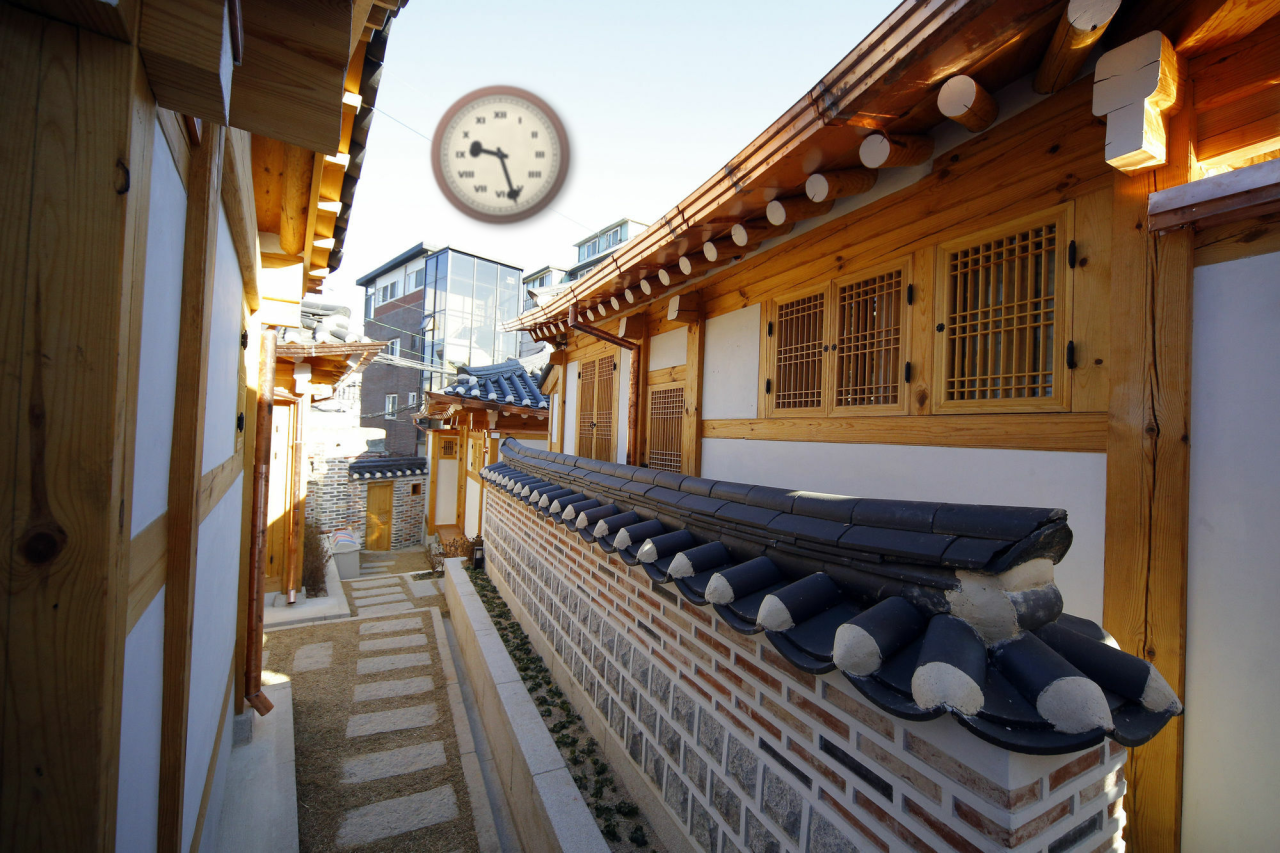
**9:27**
